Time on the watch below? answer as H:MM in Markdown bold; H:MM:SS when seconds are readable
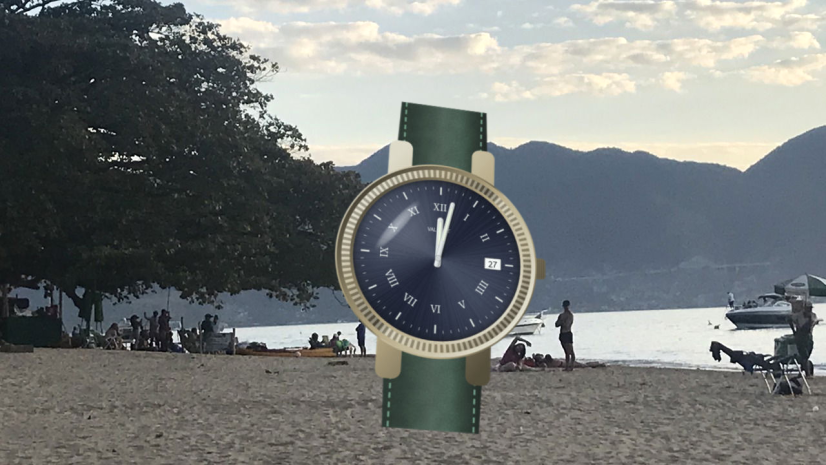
**12:02**
